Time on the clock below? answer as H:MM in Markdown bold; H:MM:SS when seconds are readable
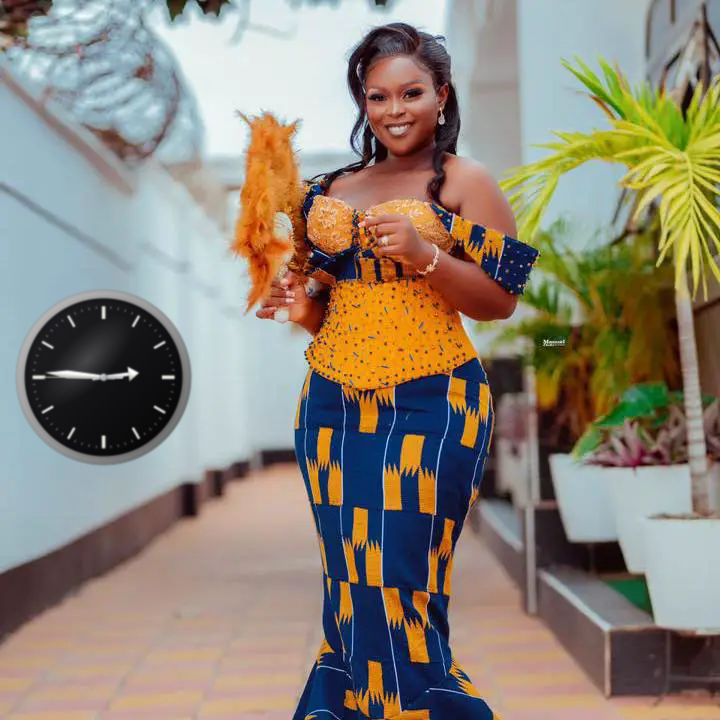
**2:45:45**
